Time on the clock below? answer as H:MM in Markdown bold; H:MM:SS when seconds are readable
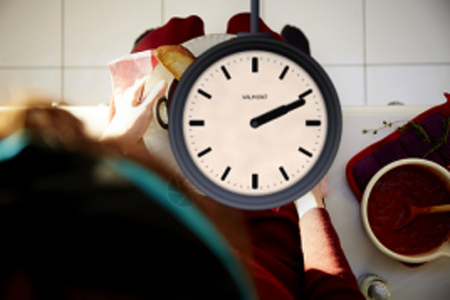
**2:11**
